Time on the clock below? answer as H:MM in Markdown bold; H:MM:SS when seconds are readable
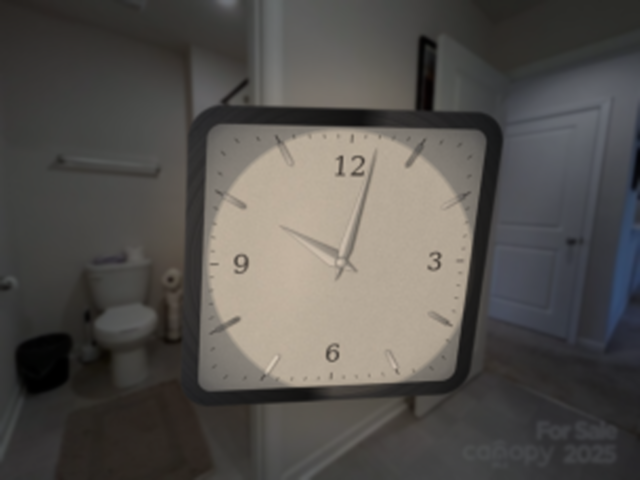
**10:02**
